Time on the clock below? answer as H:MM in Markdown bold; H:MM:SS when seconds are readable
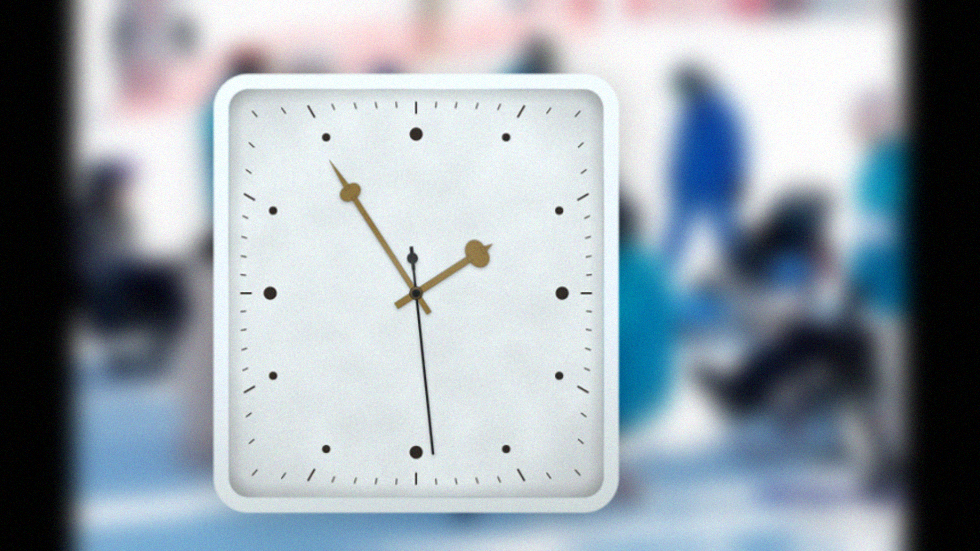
**1:54:29**
